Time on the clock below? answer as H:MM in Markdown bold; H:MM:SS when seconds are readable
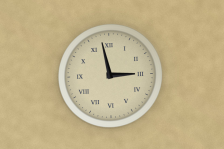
**2:58**
